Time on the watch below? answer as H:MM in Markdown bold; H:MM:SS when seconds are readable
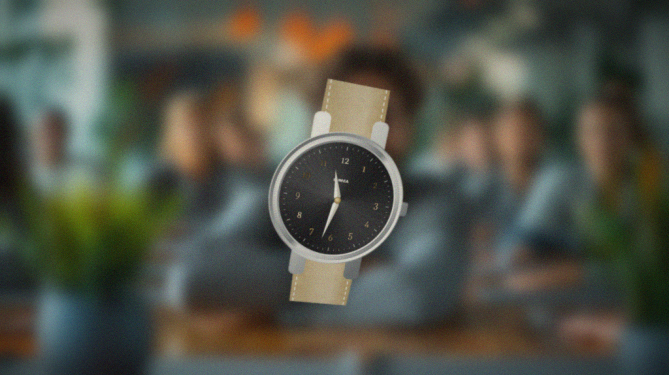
**11:32**
